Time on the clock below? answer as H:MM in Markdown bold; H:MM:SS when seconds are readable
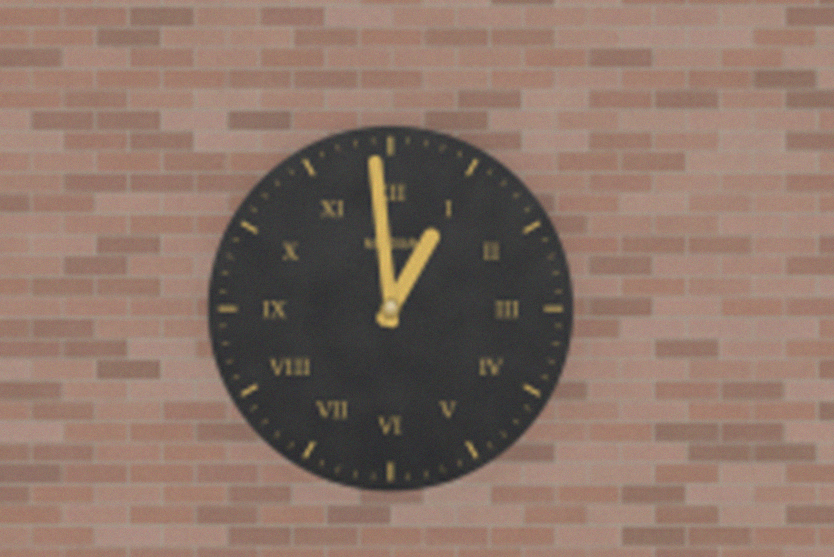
**12:59**
